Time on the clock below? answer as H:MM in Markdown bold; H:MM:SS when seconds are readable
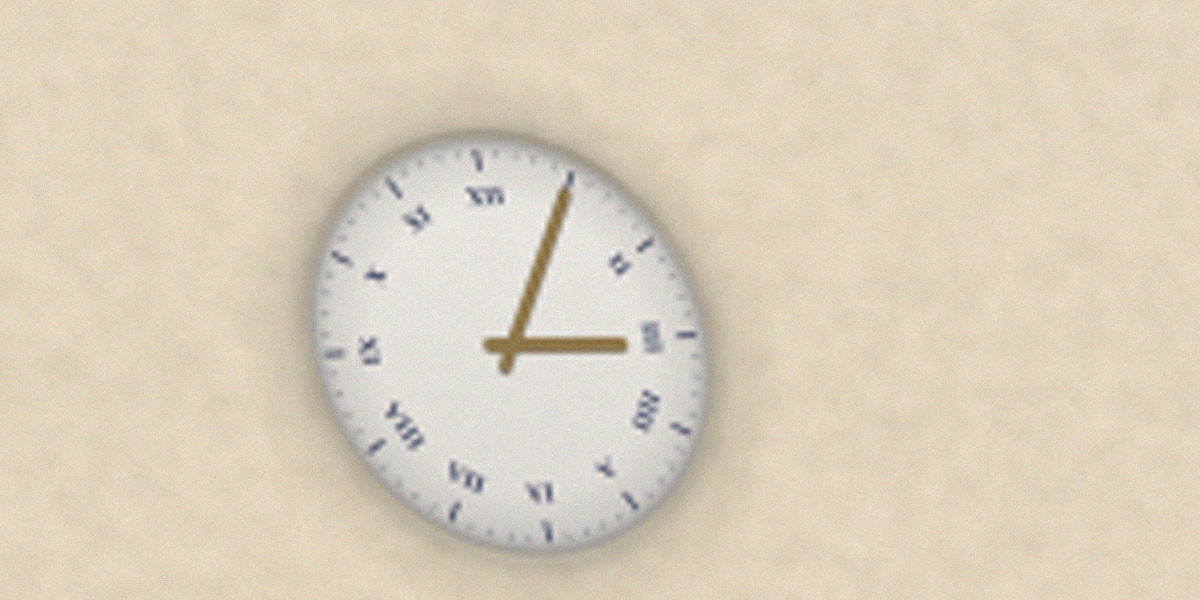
**3:05**
